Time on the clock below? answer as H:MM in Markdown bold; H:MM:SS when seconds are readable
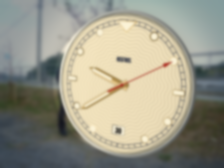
**9:39:10**
